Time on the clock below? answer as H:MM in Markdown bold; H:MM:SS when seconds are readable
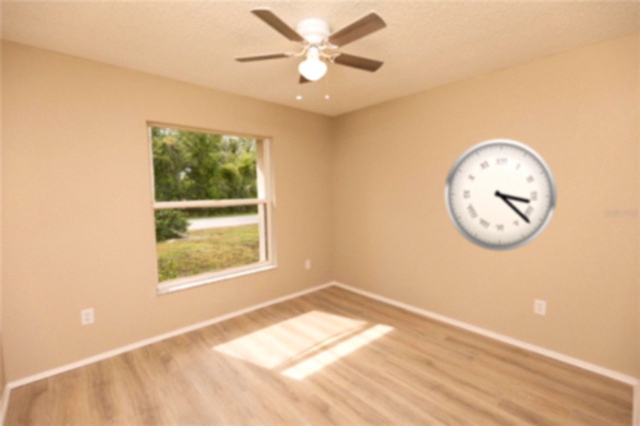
**3:22**
